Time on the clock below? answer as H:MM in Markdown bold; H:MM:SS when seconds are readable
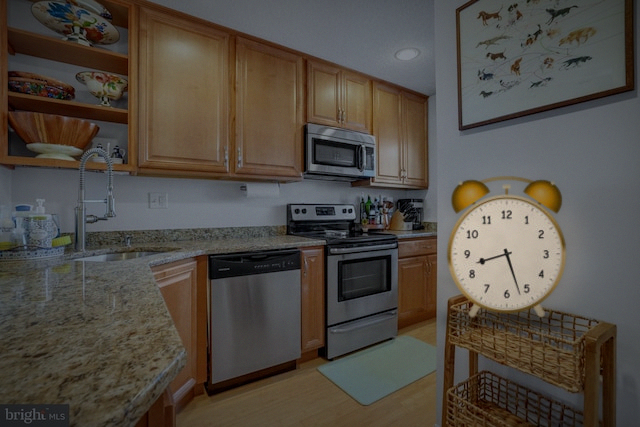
**8:27**
